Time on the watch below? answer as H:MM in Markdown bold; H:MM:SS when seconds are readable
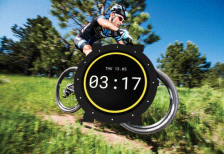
**3:17**
